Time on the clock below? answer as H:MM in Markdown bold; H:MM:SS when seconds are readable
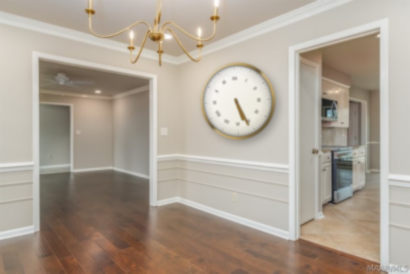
**5:26**
